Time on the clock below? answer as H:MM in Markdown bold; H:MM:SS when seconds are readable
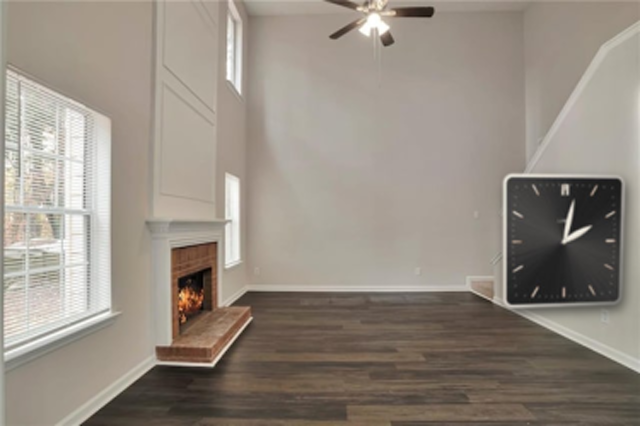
**2:02**
